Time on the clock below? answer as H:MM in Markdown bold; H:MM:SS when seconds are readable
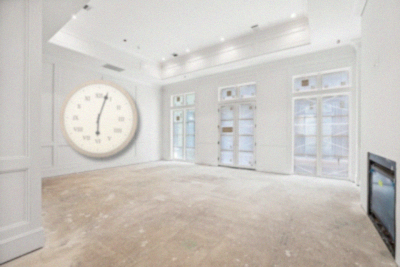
**6:03**
